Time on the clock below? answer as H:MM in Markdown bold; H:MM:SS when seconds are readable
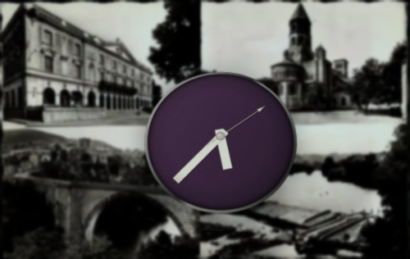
**5:37:09**
